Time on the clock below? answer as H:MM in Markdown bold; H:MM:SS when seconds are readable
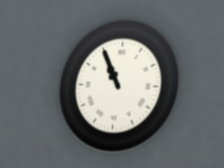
**10:55**
